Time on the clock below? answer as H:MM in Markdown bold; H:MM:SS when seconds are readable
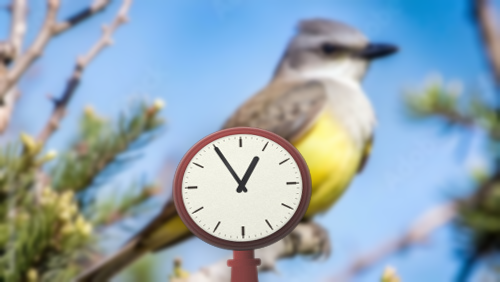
**12:55**
